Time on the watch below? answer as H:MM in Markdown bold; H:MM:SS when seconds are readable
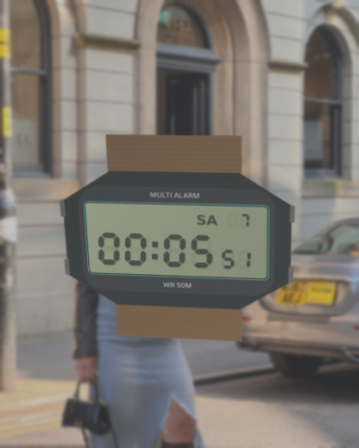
**0:05:51**
